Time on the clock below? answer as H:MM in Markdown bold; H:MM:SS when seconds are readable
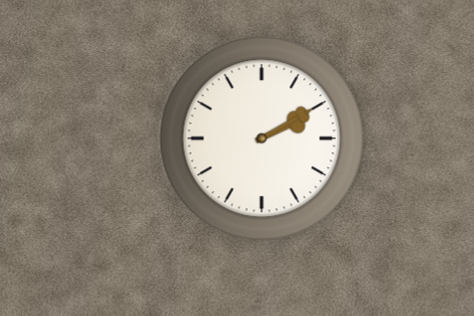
**2:10**
